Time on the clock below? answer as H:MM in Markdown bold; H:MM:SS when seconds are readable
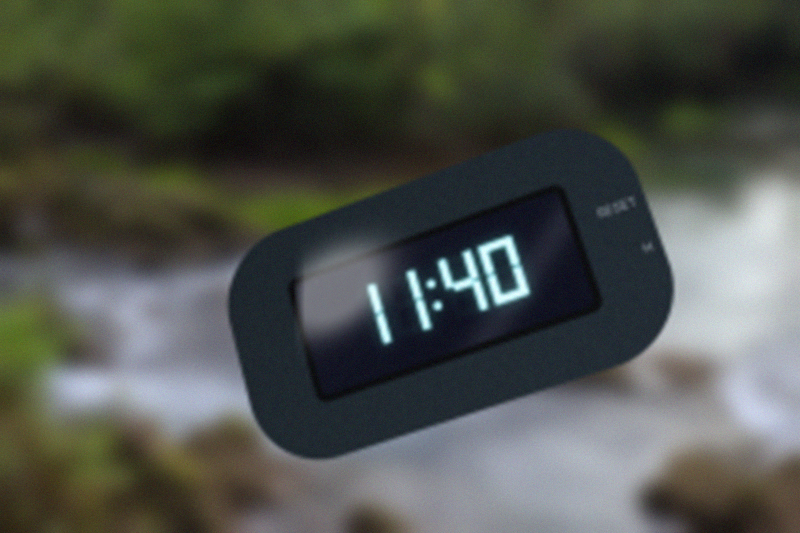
**11:40**
